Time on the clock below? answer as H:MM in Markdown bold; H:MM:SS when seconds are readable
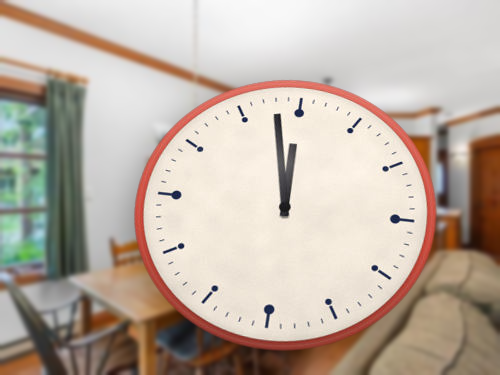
**11:58**
